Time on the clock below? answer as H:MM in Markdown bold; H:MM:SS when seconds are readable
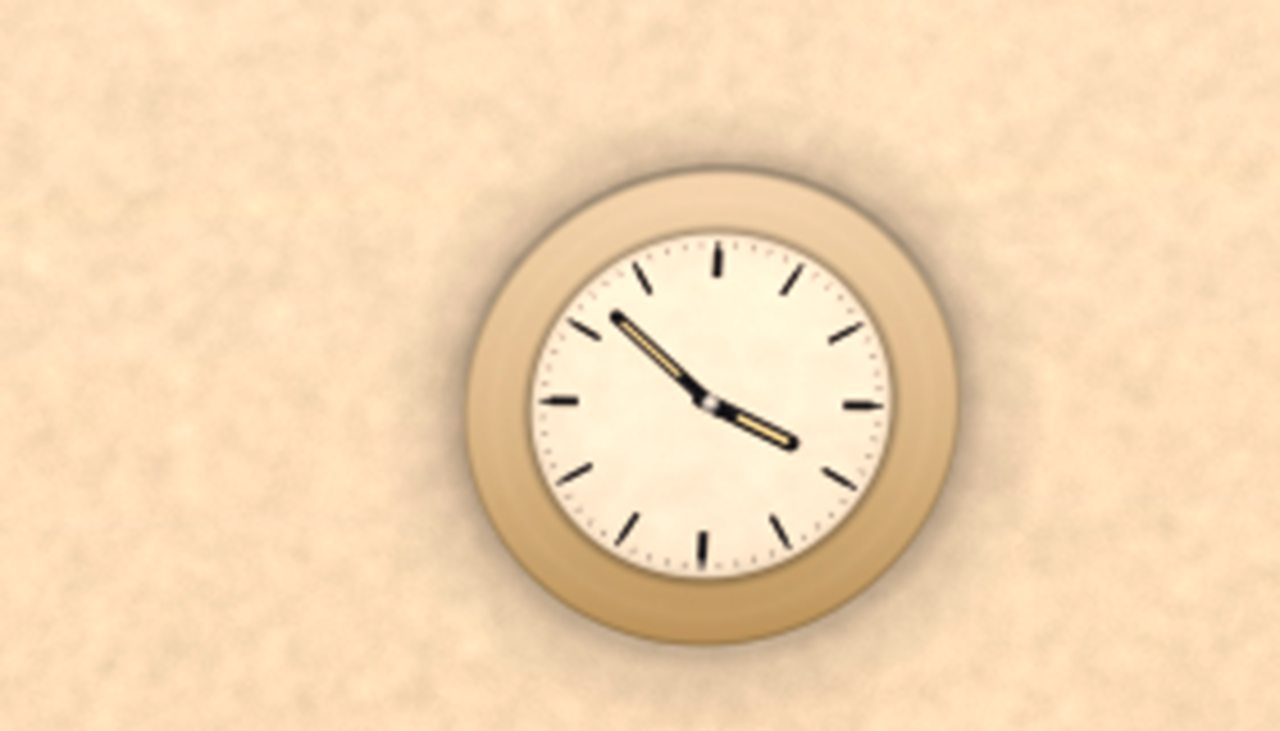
**3:52**
